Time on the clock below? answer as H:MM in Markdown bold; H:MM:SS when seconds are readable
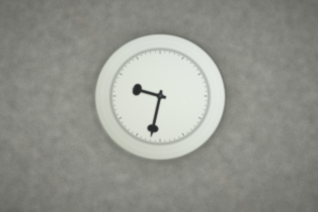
**9:32**
